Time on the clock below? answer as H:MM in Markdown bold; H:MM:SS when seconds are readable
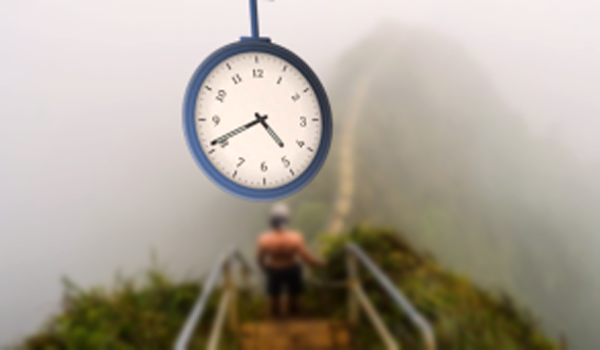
**4:41**
